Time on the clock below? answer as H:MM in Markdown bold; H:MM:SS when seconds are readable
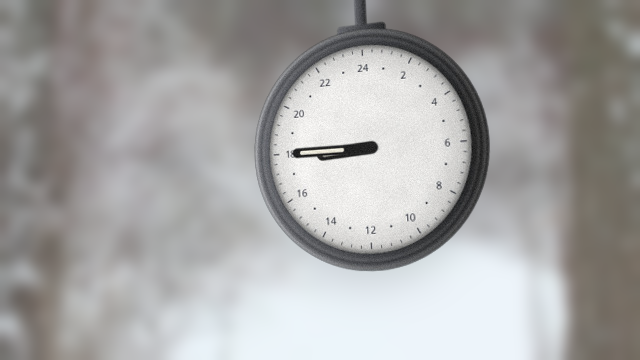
**17:45**
